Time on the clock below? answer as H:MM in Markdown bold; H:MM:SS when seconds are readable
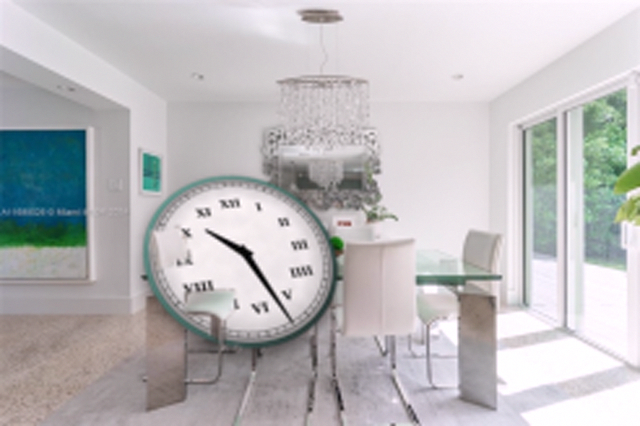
**10:27**
